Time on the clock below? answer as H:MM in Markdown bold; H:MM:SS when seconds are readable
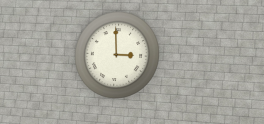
**2:59**
